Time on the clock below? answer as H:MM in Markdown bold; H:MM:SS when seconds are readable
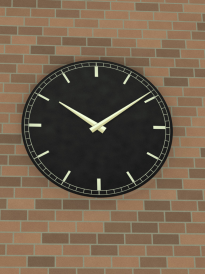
**10:09**
